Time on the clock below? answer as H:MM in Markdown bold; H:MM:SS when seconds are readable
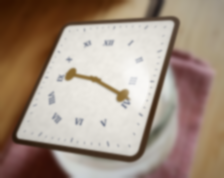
**9:19**
